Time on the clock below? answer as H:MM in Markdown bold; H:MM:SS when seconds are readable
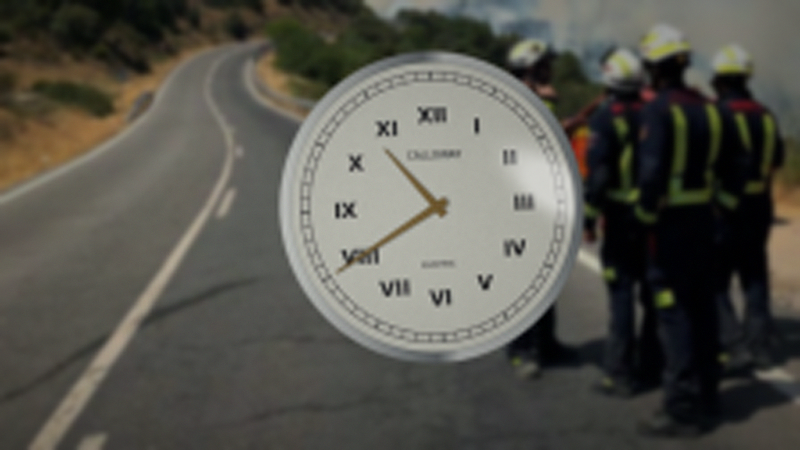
**10:40**
